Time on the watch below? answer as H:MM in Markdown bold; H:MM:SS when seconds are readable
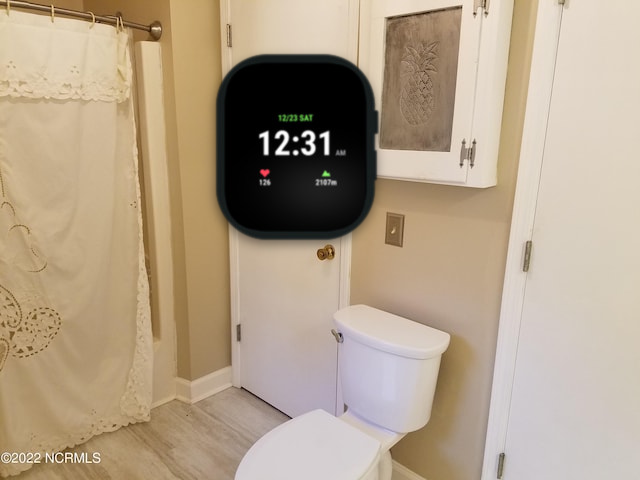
**12:31**
